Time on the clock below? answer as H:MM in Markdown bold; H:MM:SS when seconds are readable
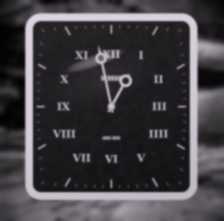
**12:58**
